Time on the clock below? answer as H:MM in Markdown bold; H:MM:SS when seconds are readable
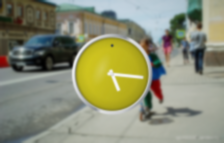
**5:16**
